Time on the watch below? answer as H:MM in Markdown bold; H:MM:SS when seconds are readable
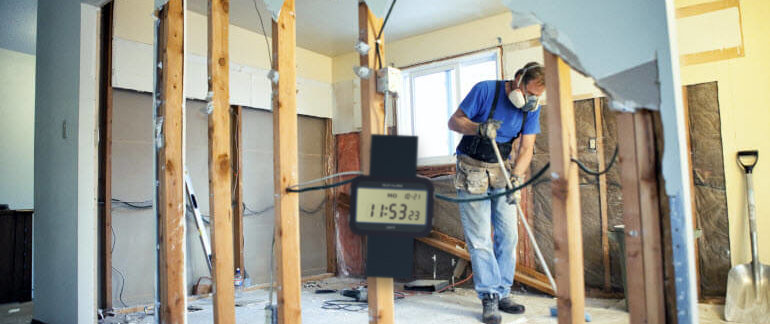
**11:53**
